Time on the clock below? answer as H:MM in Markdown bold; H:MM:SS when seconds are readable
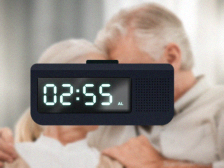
**2:55**
